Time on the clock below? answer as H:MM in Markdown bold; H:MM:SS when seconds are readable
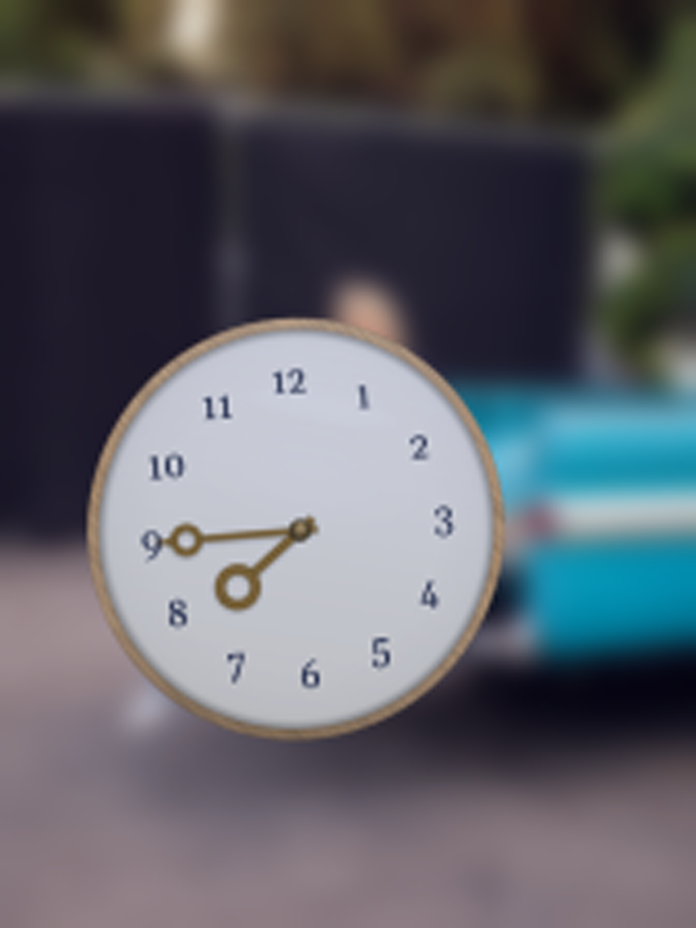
**7:45**
